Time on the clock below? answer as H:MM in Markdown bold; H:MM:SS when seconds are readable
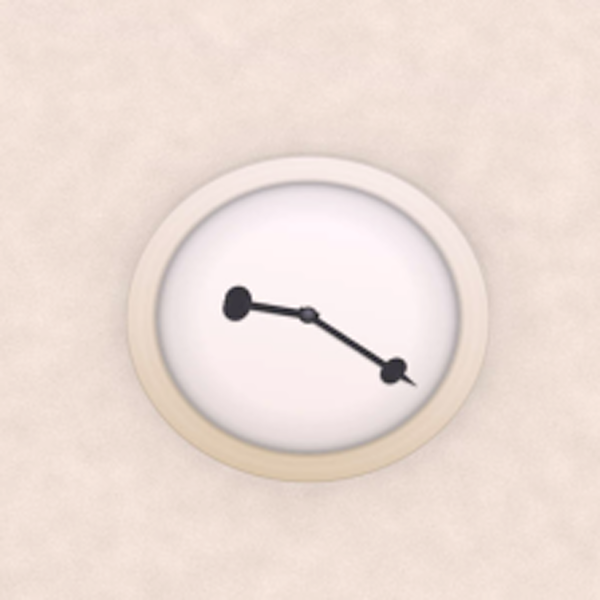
**9:21**
